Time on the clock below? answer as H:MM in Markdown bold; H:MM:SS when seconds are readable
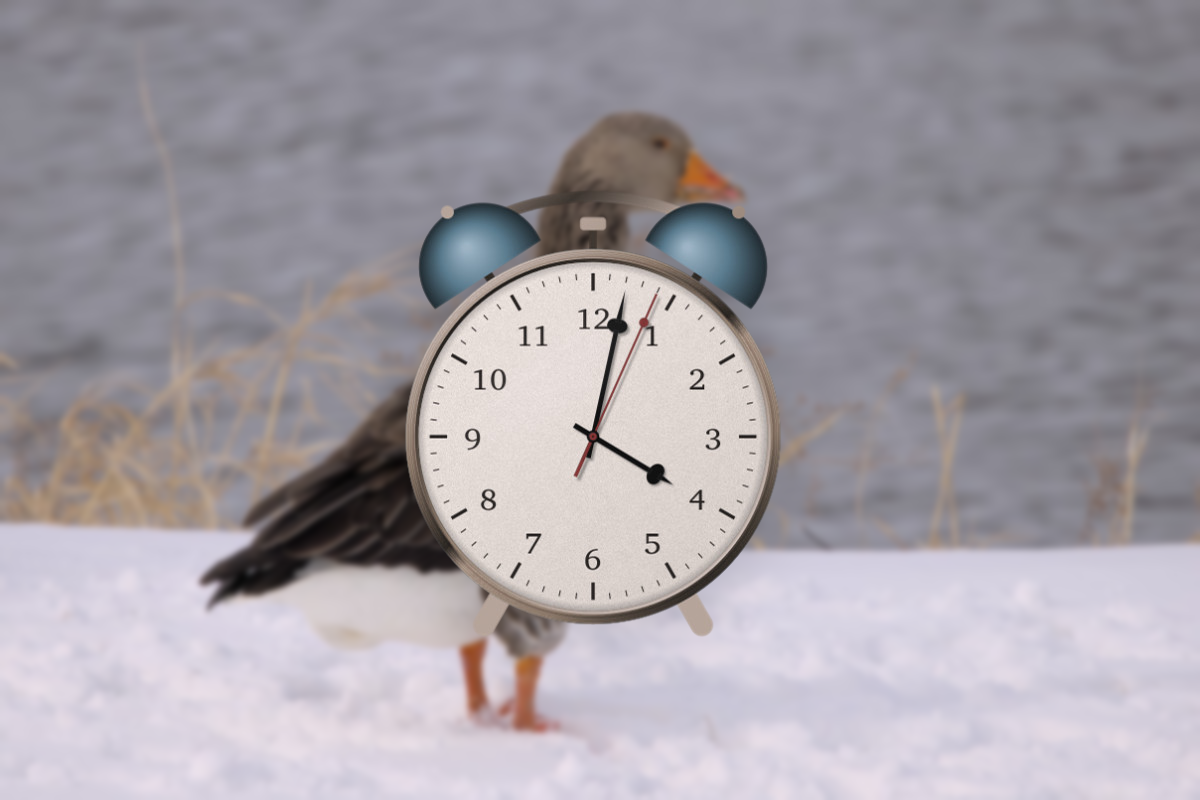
**4:02:04**
